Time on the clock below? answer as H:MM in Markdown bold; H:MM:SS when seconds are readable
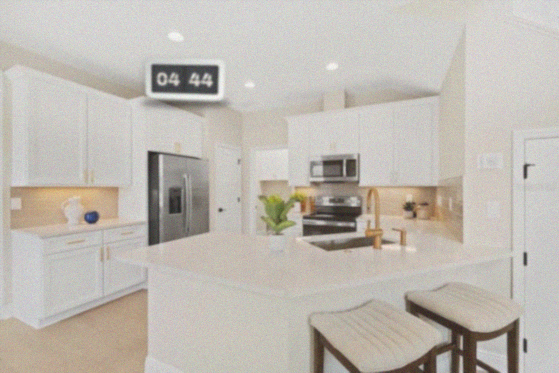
**4:44**
